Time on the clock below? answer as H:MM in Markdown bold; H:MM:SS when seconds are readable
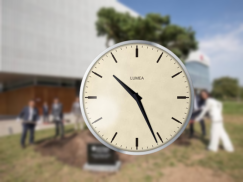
**10:26**
